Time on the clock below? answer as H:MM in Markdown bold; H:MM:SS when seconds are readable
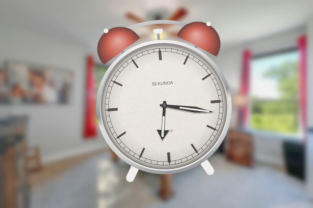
**6:17**
